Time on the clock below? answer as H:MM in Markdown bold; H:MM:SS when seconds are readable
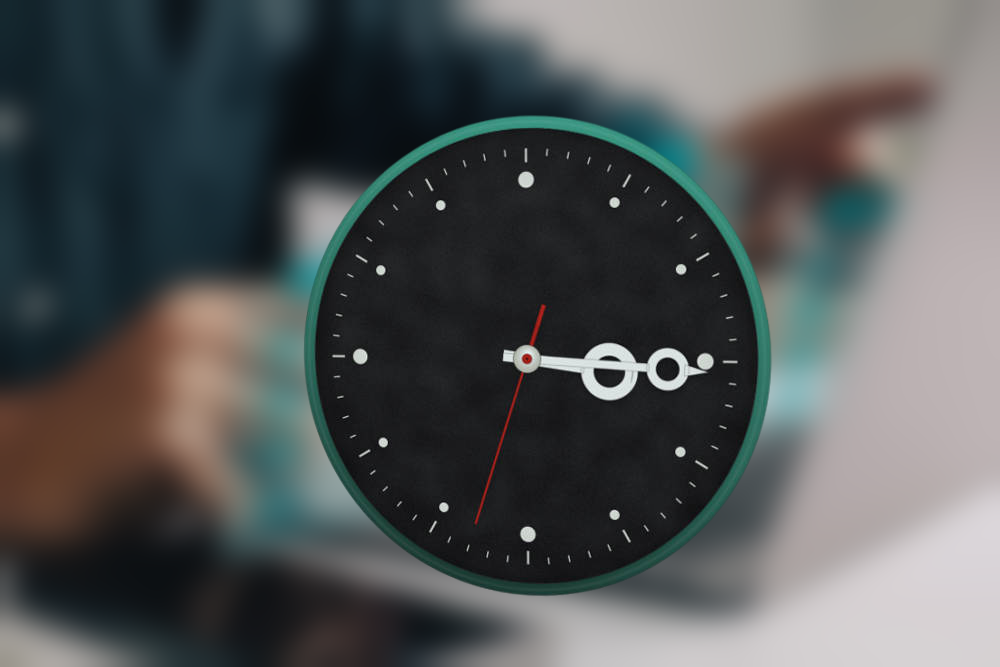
**3:15:33**
